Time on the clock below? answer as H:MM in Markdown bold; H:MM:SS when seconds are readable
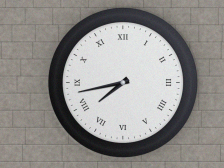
**7:43**
